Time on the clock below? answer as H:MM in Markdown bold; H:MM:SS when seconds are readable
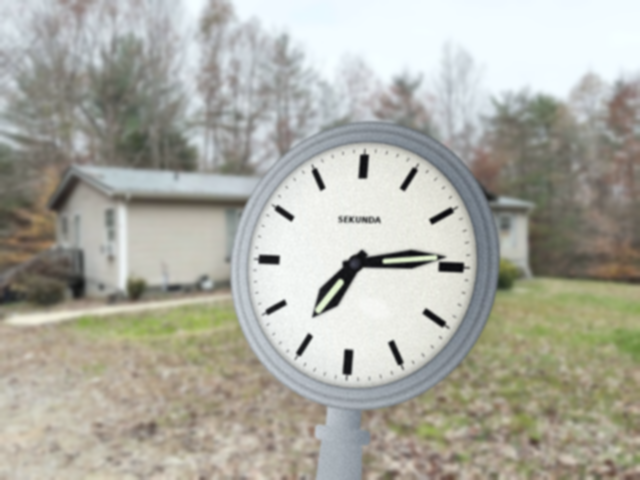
**7:14**
